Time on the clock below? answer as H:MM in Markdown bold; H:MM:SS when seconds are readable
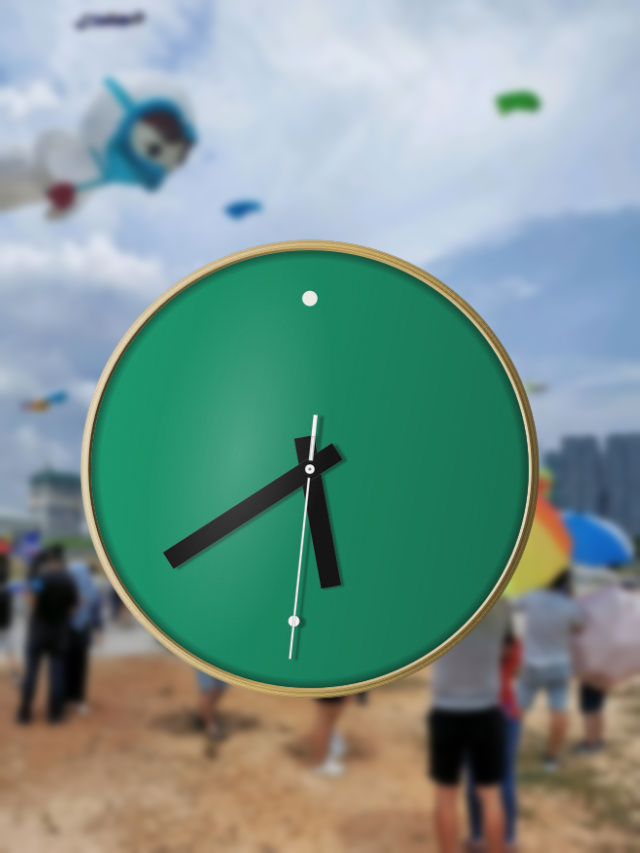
**5:39:31**
